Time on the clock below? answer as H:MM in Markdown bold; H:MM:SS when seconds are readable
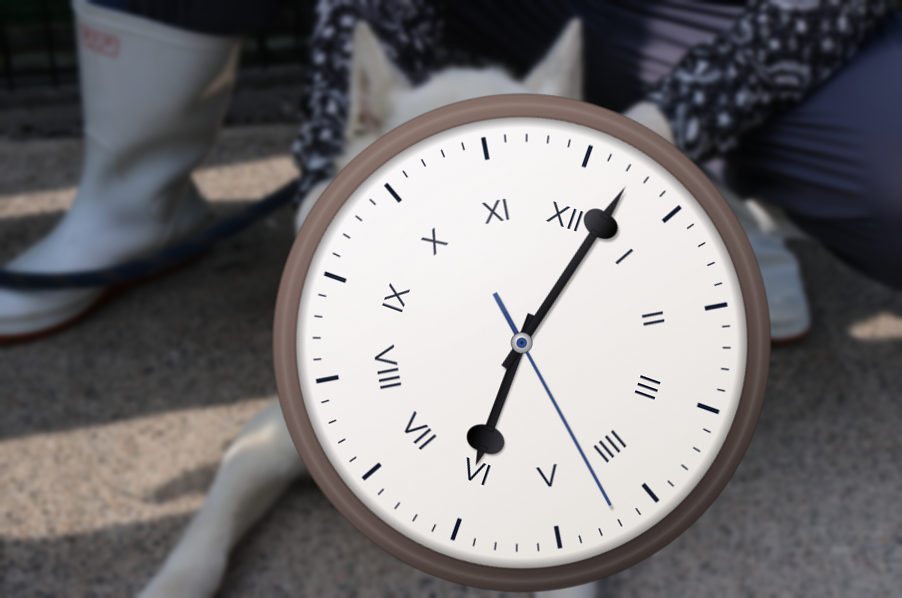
**6:02:22**
